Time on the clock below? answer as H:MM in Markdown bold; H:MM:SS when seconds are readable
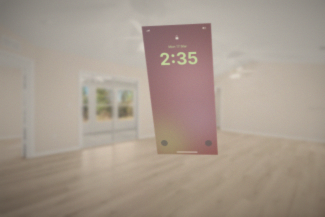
**2:35**
